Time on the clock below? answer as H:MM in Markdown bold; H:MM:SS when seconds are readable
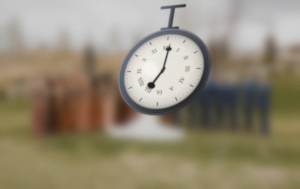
**7:01**
